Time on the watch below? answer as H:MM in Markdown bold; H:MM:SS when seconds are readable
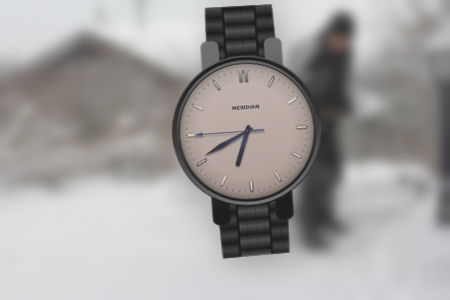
**6:40:45**
